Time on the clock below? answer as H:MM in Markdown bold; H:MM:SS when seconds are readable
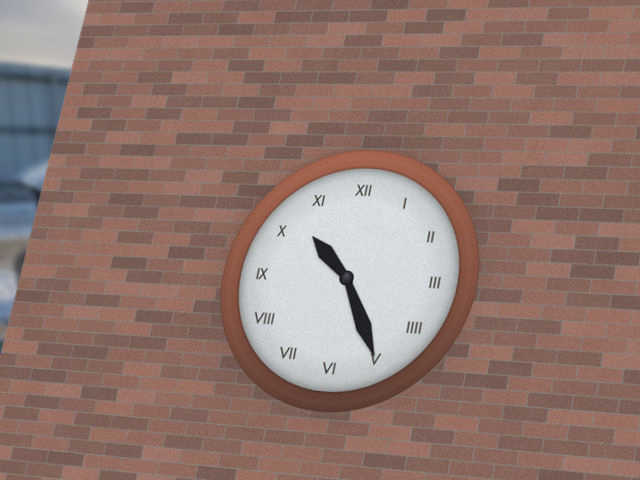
**10:25**
